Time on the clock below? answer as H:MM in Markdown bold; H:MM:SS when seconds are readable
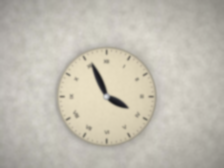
**3:56**
